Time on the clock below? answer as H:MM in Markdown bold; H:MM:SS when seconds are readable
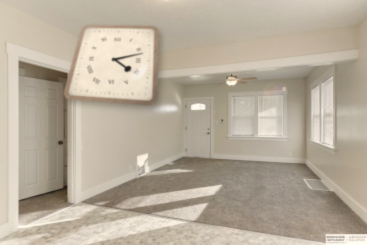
**4:12**
